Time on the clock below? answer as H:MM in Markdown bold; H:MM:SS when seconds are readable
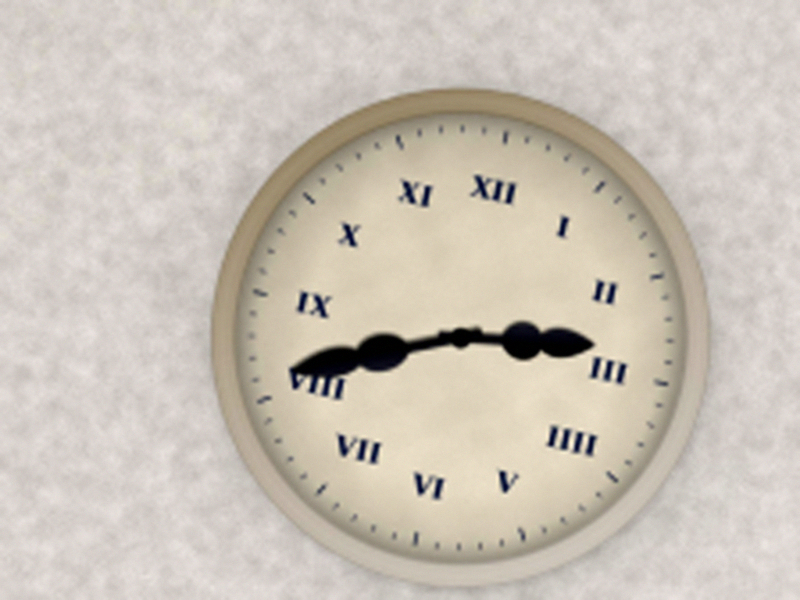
**2:41**
